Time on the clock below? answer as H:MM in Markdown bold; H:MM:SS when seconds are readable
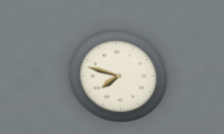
**7:48**
